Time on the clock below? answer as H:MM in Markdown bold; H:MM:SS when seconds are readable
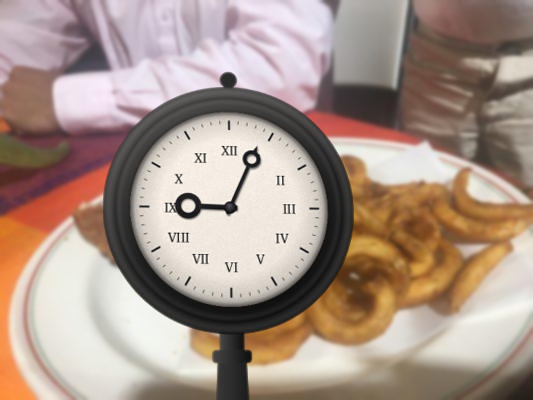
**9:04**
